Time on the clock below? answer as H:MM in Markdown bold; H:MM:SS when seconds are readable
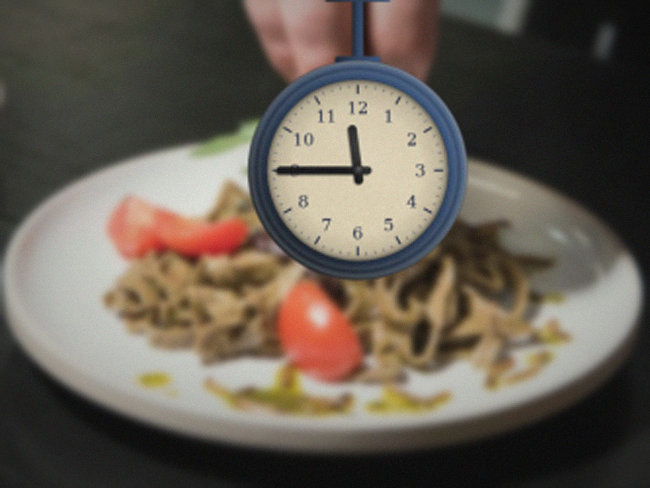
**11:45**
